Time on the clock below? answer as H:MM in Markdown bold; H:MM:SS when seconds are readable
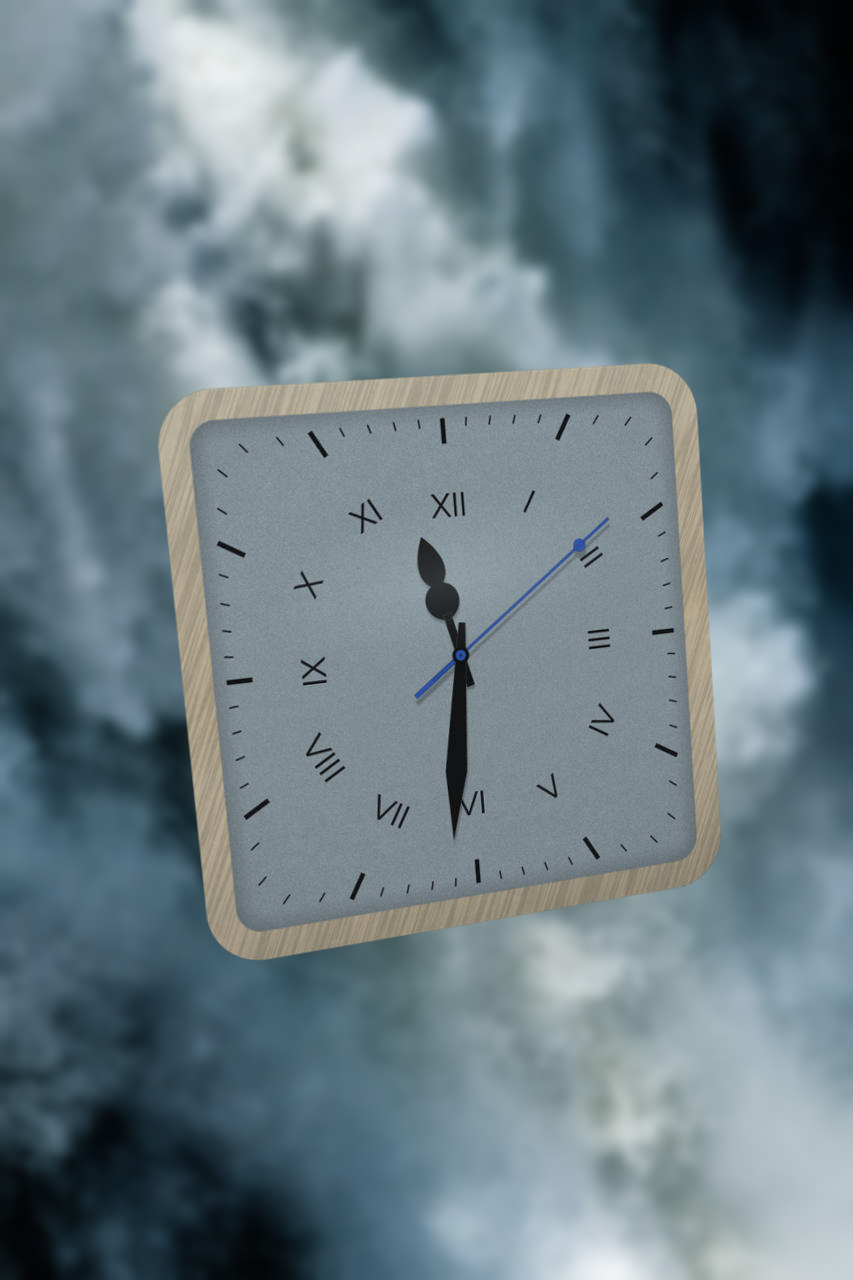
**11:31:09**
